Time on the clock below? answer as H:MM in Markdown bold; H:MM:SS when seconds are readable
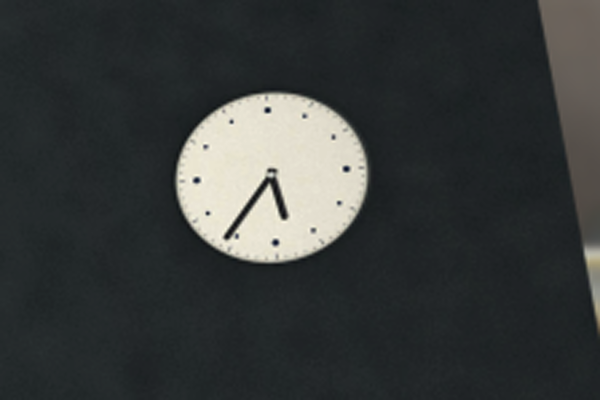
**5:36**
